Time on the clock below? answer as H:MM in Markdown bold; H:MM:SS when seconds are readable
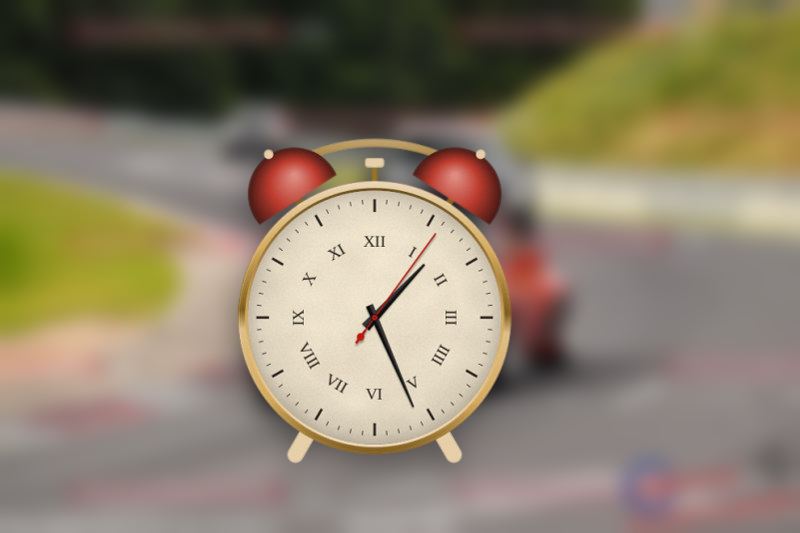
**1:26:06**
